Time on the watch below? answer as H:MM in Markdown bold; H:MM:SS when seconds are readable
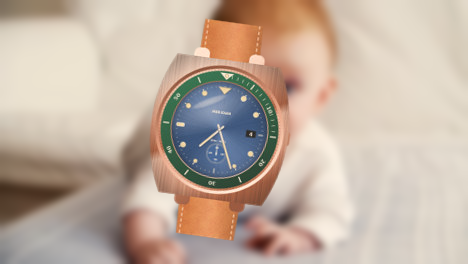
**7:26**
